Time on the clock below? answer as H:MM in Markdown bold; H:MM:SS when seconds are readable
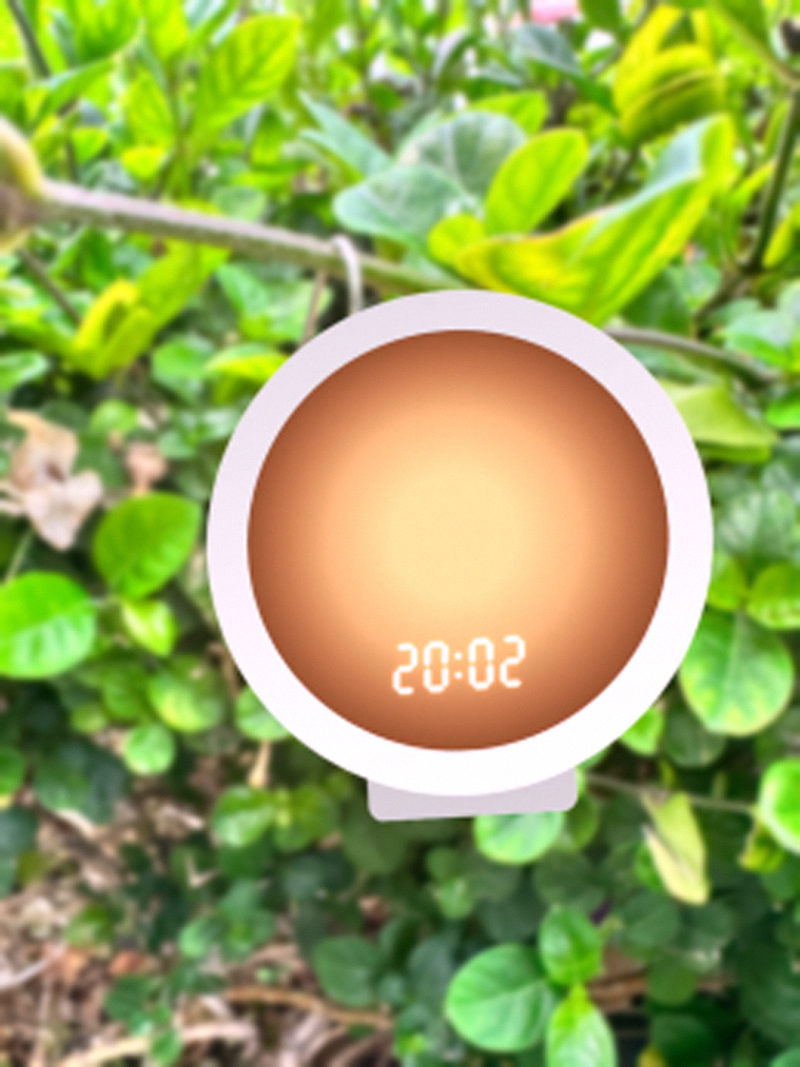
**20:02**
